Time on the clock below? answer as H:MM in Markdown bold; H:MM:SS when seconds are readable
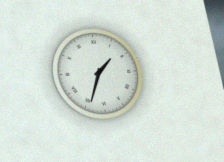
**1:34**
